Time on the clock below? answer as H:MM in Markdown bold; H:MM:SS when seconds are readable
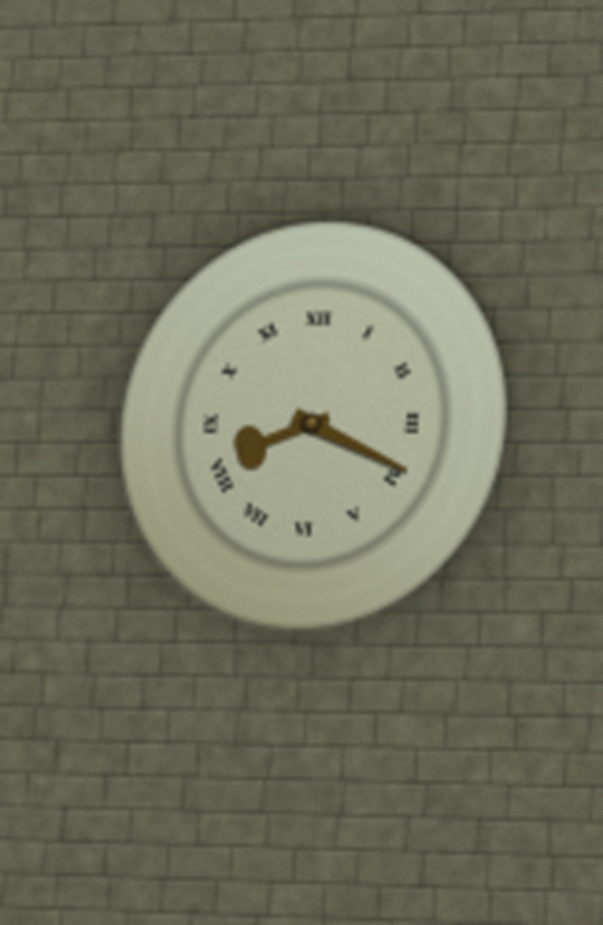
**8:19**
